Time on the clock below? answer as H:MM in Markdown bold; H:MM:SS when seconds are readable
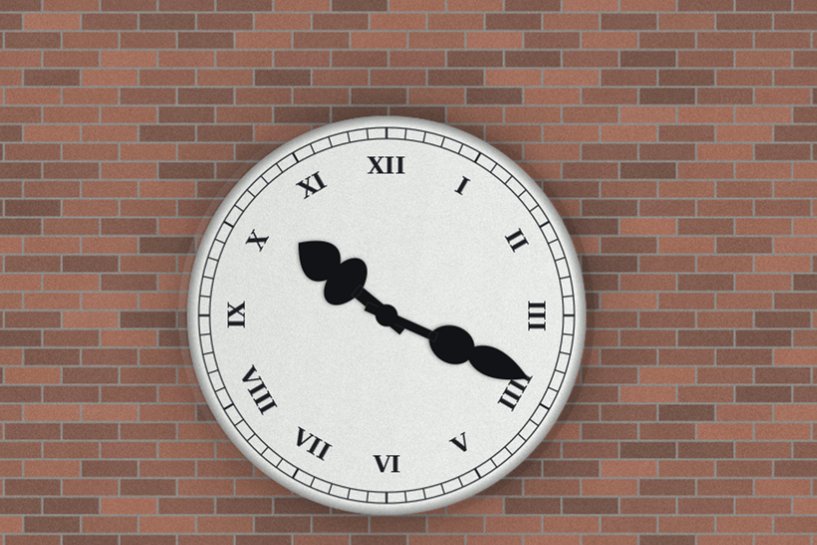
**10:19**
